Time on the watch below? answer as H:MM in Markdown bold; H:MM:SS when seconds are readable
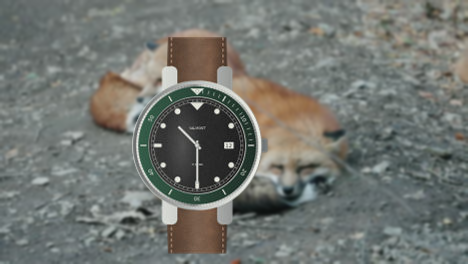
**10:30**
